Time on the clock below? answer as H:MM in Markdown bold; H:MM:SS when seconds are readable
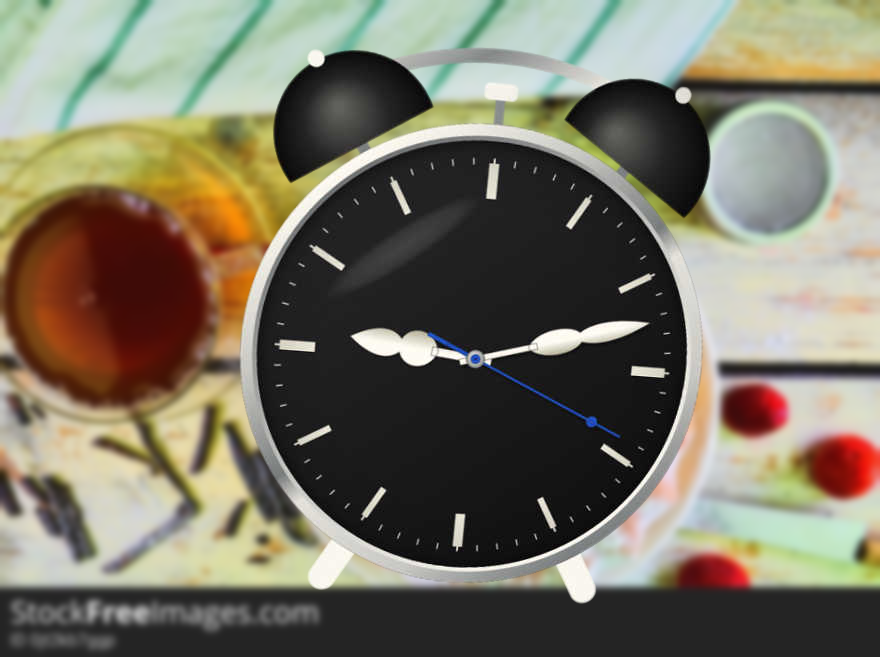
**9:12:19**
